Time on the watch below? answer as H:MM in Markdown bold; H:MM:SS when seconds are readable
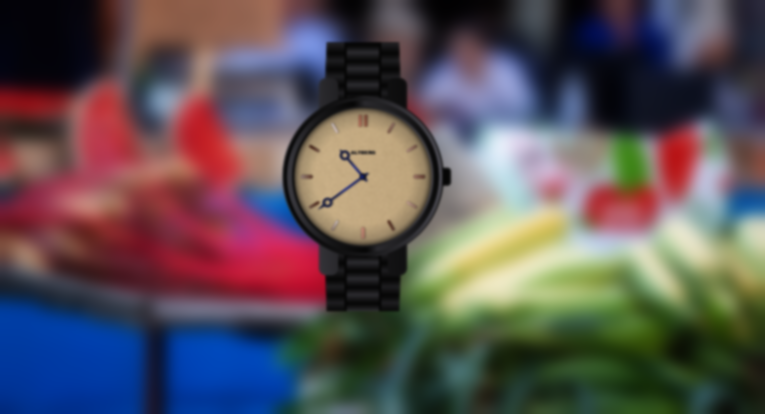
**10:39**
